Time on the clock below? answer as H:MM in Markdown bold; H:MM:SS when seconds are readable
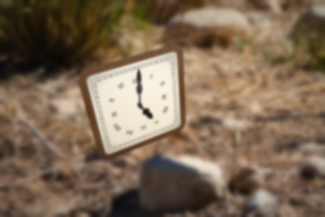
**5:01**
